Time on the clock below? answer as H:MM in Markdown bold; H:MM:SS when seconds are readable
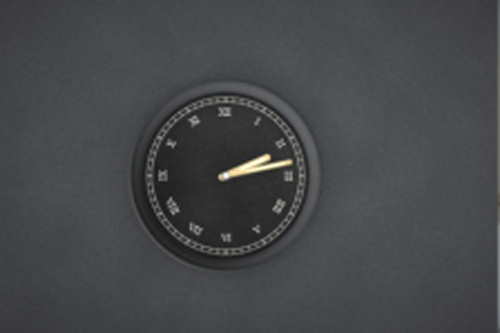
**2:13**
